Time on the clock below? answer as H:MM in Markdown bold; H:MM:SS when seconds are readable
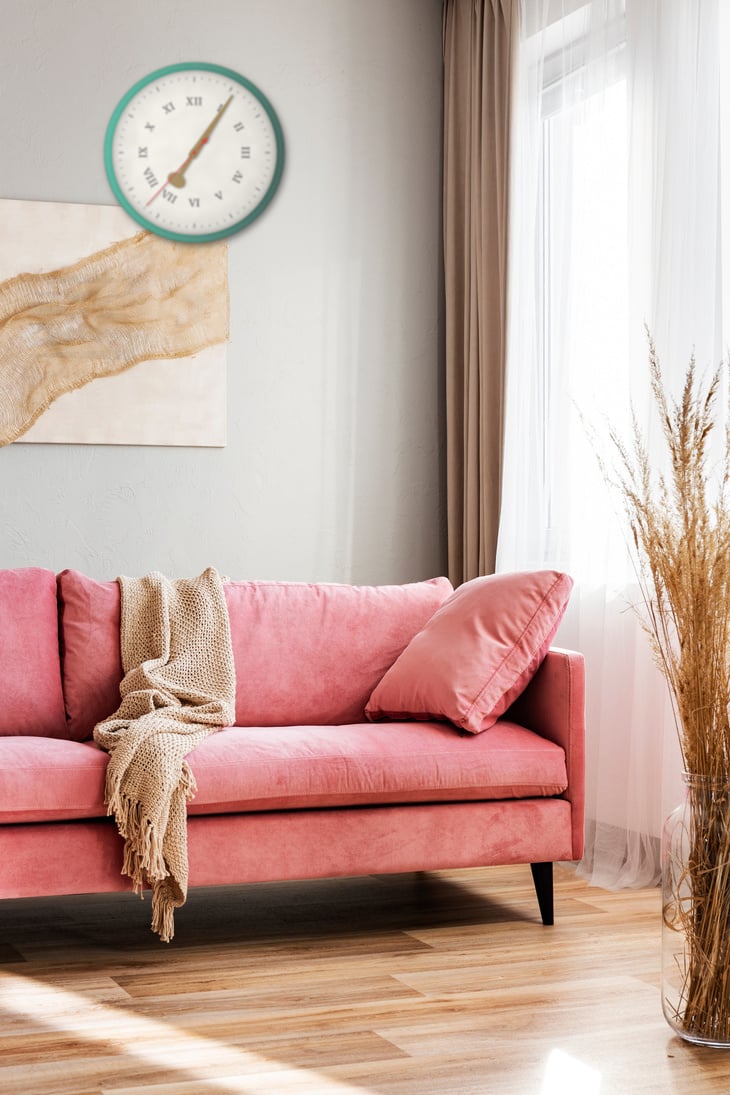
**7:05:37**
